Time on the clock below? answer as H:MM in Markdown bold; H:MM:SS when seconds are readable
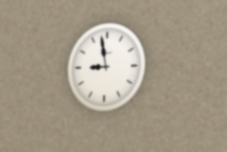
**8:58**
